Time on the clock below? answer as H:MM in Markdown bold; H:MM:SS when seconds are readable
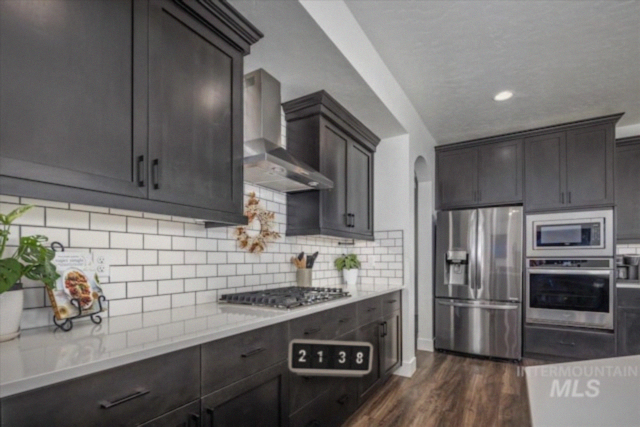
**21:38**
